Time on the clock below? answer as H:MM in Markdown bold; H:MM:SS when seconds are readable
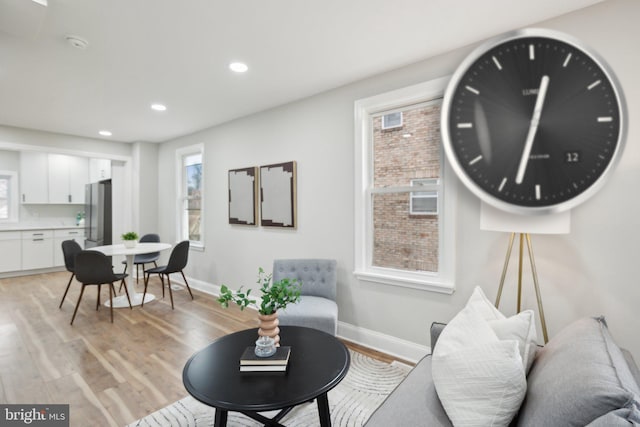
**12:33**
